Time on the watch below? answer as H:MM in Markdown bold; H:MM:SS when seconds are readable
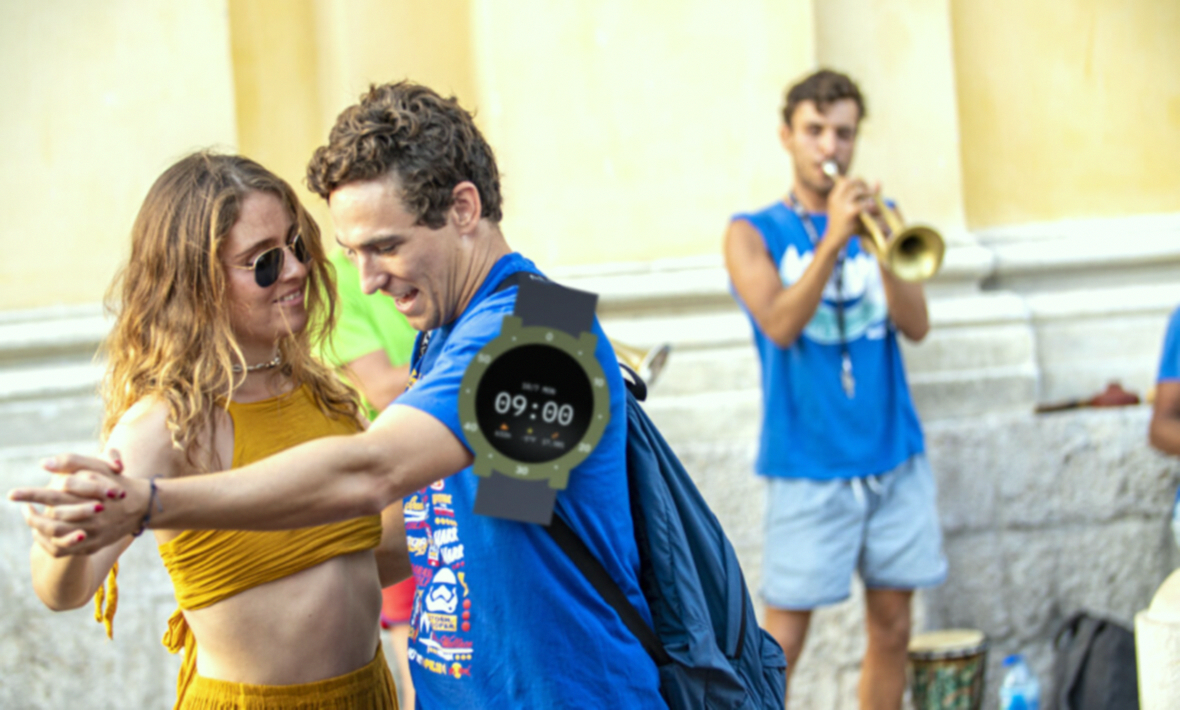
**9:00**
